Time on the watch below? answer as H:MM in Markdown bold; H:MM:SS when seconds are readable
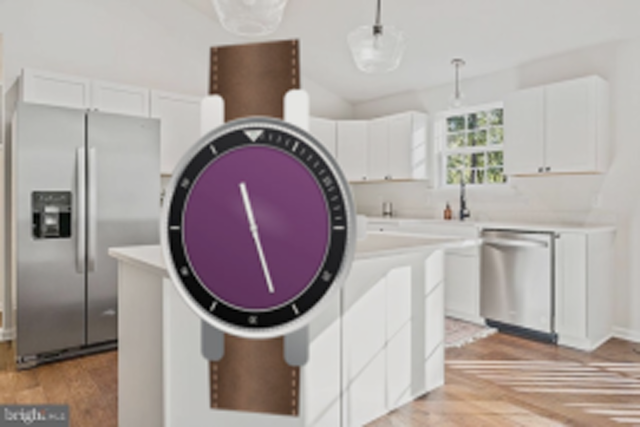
**11:27**
